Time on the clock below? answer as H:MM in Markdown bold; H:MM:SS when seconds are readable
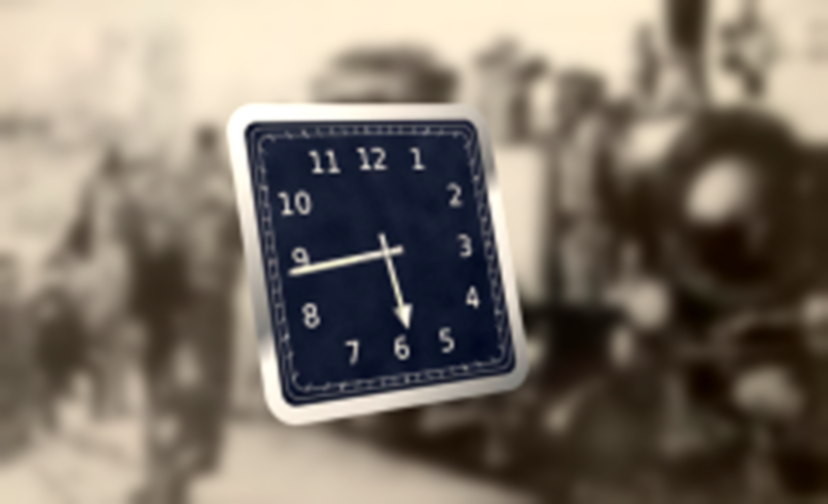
**5:44**
